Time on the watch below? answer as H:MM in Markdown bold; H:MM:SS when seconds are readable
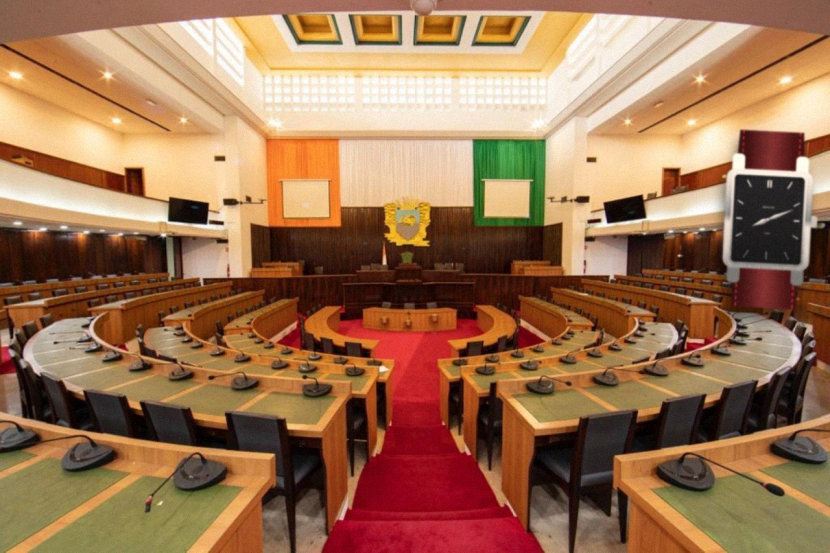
**8:11**
